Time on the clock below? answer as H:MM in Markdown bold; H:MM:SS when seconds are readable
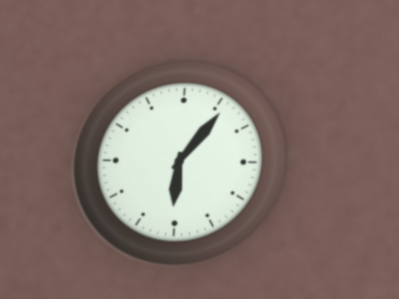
**6:06**
